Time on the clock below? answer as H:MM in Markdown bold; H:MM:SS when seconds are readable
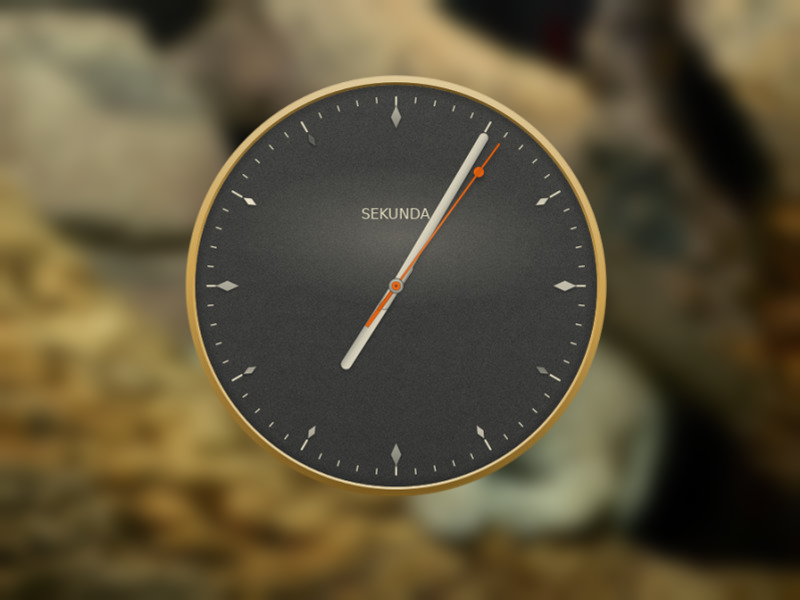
**7:05:06**
